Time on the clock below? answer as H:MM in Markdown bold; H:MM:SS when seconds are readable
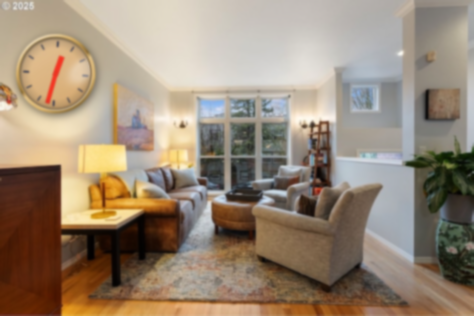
**12:32**
